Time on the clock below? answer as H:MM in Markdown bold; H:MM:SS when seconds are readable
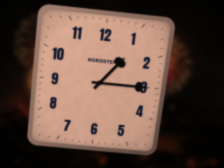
**1:15**
